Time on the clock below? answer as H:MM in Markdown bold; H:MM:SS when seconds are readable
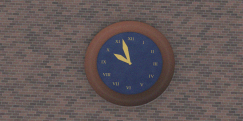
**9:57**
